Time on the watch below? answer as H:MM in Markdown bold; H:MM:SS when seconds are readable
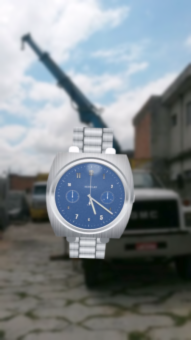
**5:21**
